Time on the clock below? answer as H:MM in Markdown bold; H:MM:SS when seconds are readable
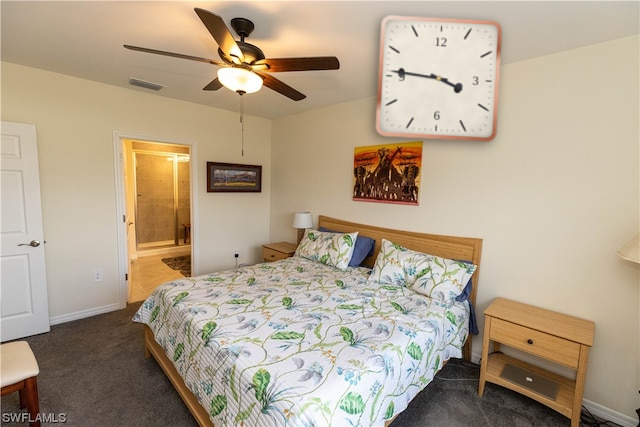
**3:46**
